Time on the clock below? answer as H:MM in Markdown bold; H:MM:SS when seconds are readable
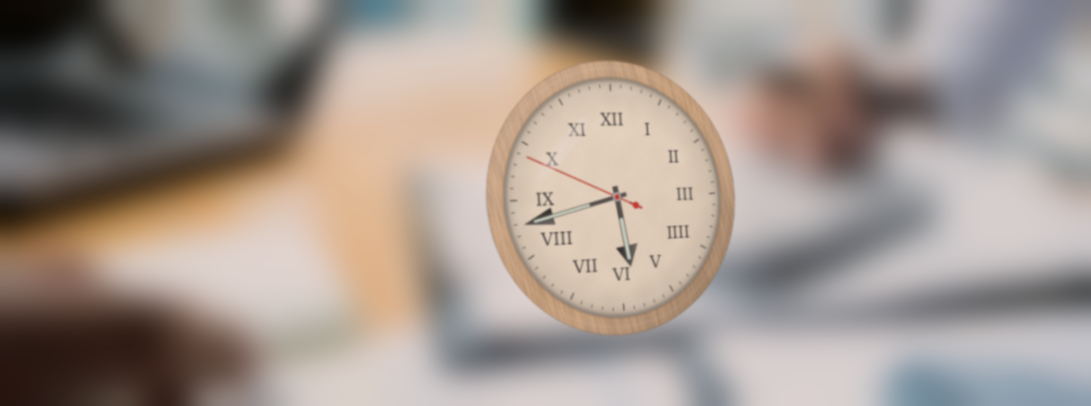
**5:42:49**
